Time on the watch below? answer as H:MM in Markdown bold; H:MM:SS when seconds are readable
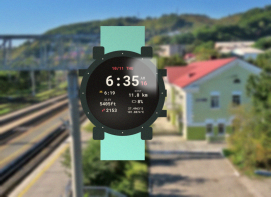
**6:35**
